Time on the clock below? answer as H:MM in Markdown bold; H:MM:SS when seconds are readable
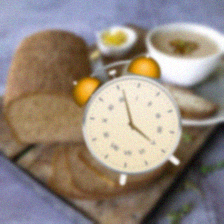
**5:01**
